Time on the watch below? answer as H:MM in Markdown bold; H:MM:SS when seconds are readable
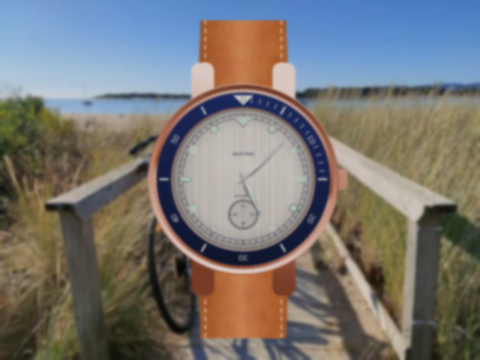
**5:08**
